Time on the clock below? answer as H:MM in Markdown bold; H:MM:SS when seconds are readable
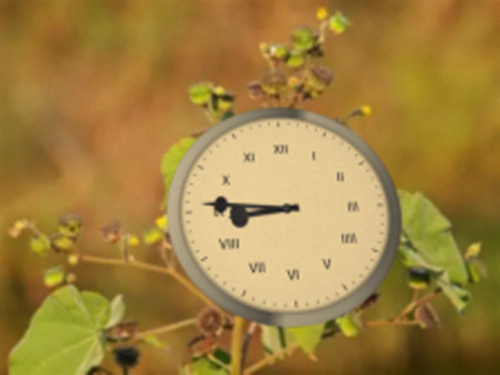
**8:46**
